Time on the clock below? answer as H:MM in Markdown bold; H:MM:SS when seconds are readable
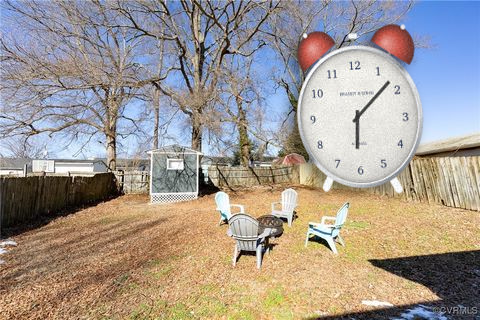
**6:08**
